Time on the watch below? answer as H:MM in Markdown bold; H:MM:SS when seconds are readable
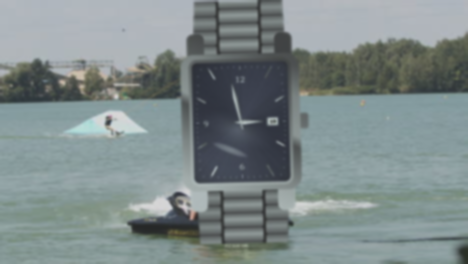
**2:58**
